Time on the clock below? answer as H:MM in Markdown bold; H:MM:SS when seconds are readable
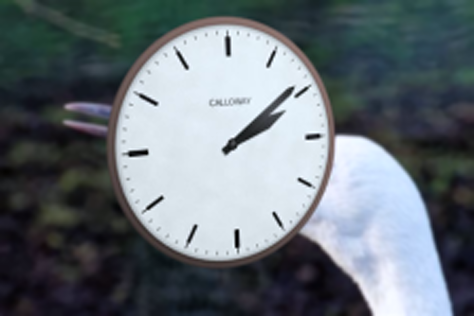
**2:09**
